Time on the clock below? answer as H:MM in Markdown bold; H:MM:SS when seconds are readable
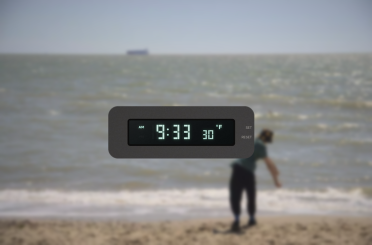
**9:33**
